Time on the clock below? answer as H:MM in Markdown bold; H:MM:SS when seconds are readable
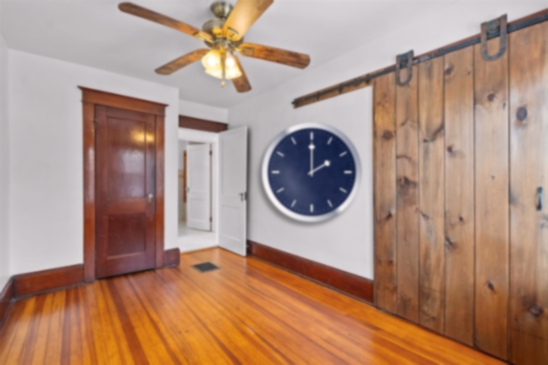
**2:00**
